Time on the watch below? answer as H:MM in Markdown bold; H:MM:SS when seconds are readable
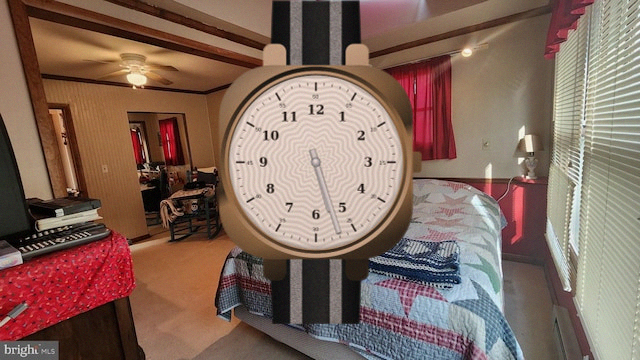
**5:27**
